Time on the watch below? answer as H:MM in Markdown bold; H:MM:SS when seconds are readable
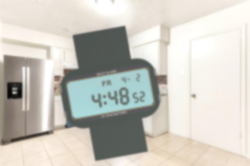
**4:48:52**
